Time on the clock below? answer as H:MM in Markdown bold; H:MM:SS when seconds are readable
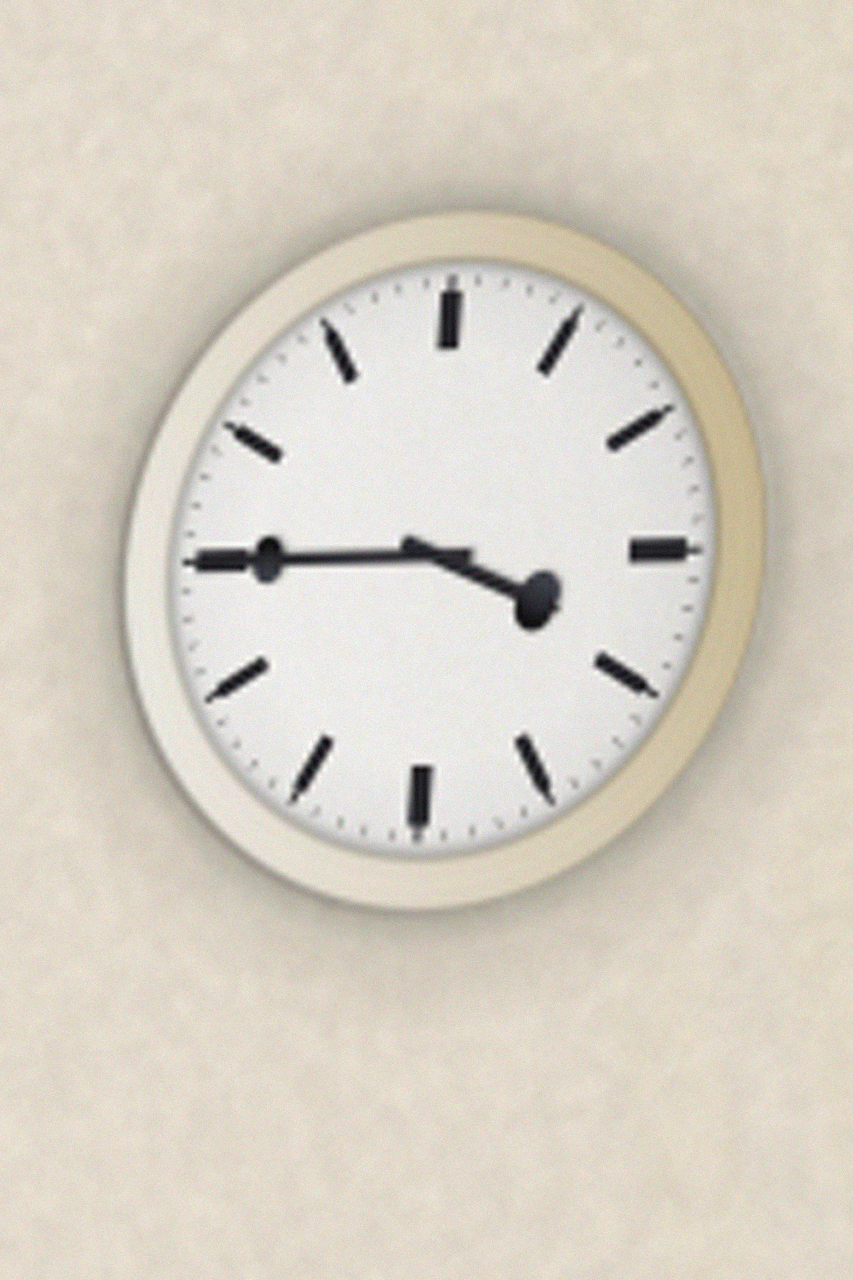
**3:45**
